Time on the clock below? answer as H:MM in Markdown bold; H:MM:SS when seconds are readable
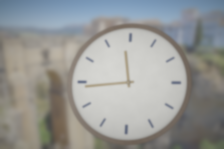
**11:44**
